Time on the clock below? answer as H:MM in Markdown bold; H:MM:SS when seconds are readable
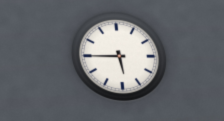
**5:45**
